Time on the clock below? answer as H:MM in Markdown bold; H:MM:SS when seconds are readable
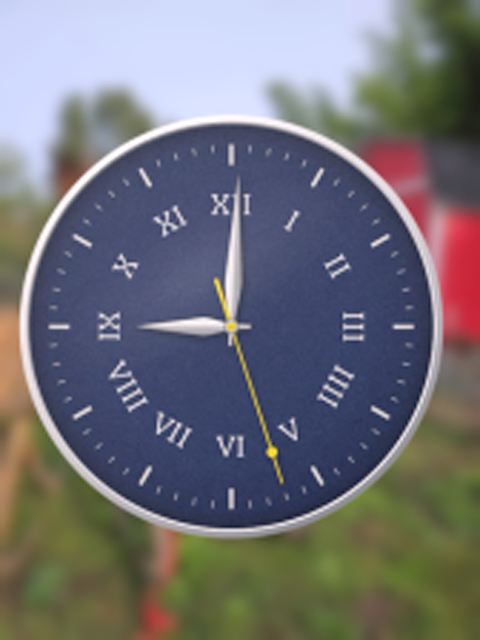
**9:00:27**
